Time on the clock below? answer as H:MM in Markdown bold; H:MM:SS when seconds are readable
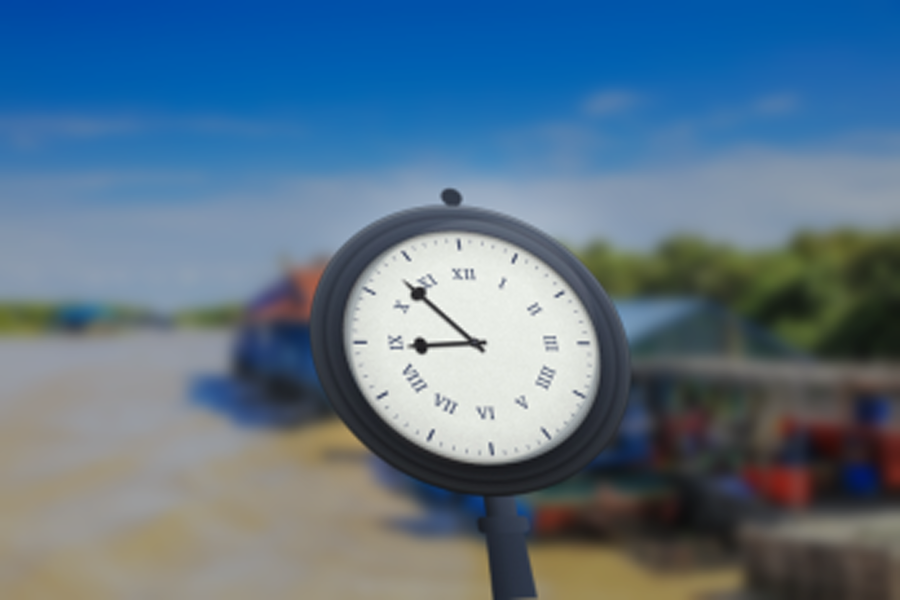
**8:53**
